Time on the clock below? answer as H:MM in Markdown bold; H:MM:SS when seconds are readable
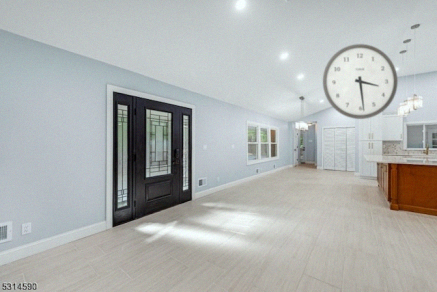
**3:29**
